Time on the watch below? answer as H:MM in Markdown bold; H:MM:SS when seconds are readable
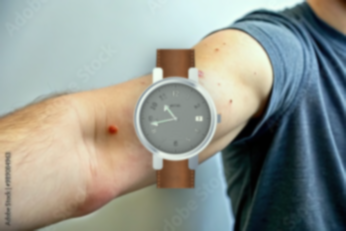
**10:43**
